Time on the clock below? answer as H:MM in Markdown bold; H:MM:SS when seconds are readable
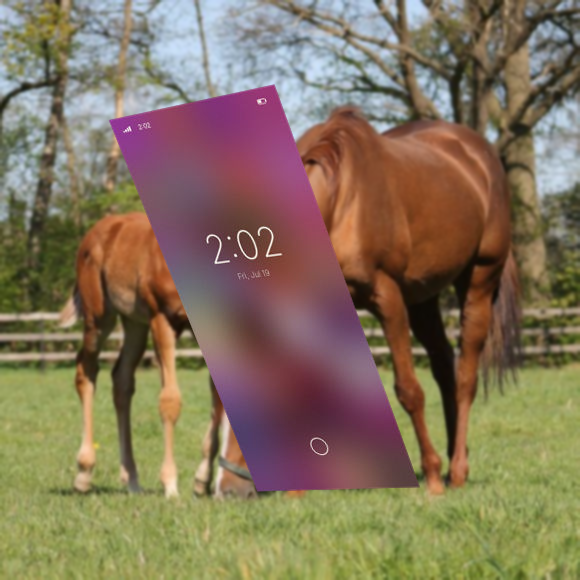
**2:02**
